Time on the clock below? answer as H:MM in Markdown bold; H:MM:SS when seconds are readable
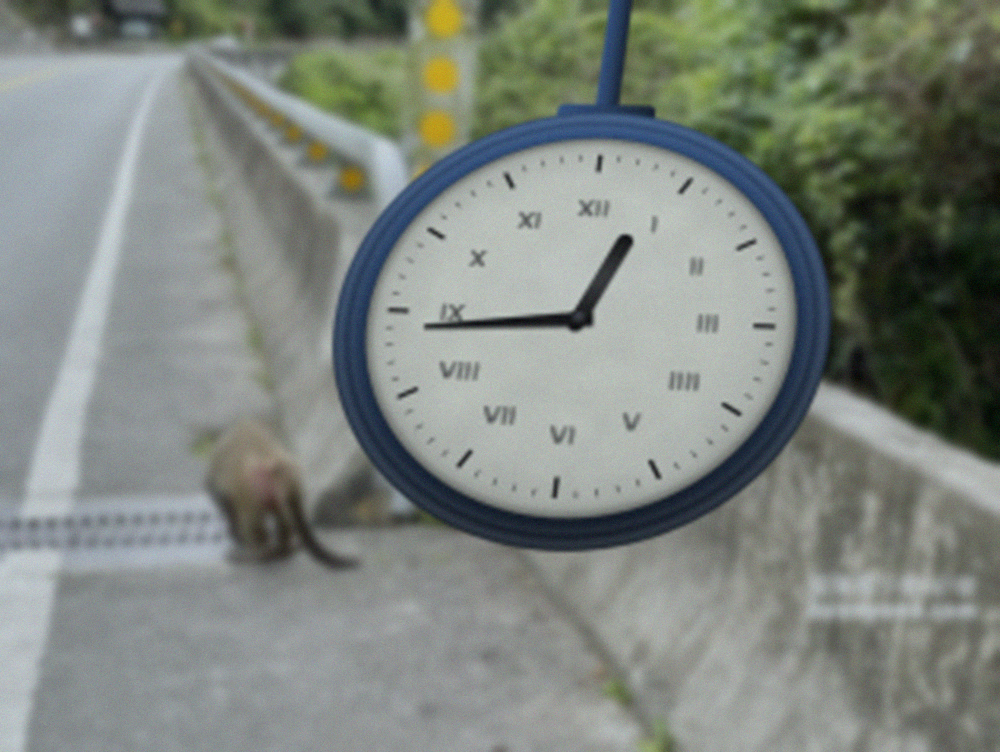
**12:44**
